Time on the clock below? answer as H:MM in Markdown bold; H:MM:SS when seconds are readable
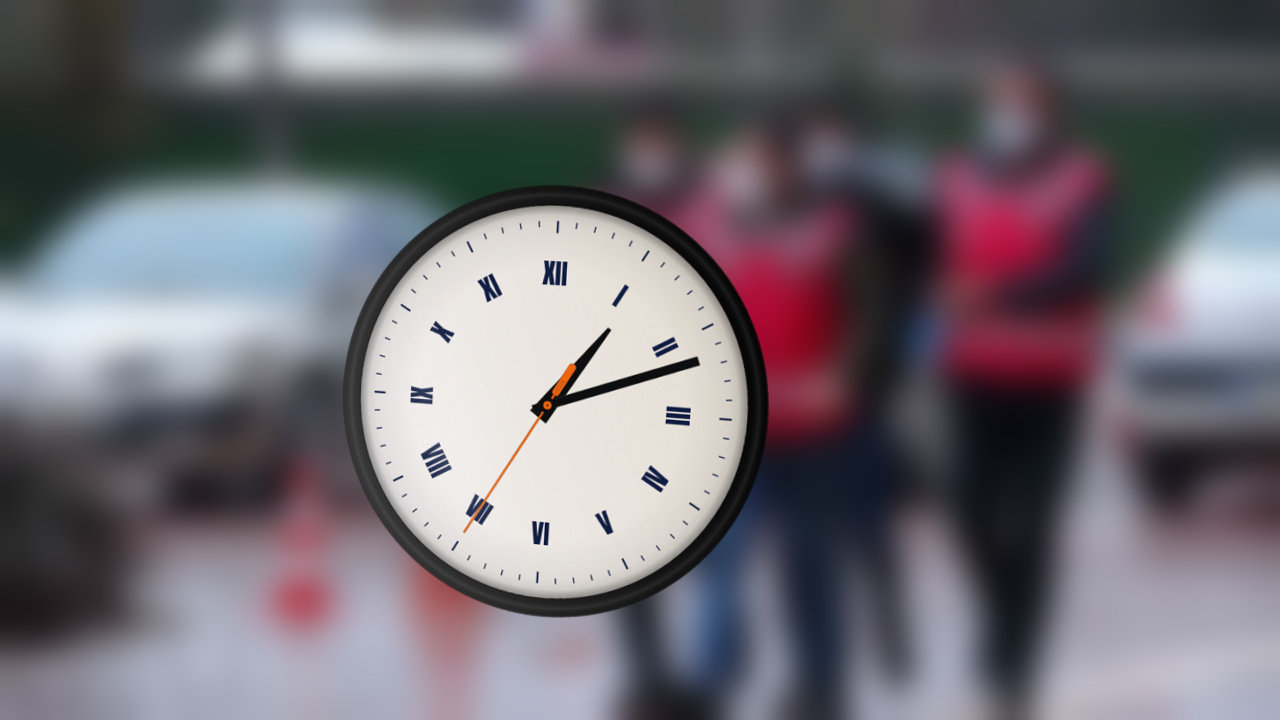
**1:11:35**
